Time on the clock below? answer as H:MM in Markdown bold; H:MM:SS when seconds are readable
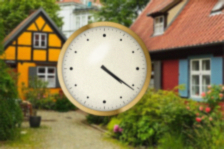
**4:21**
